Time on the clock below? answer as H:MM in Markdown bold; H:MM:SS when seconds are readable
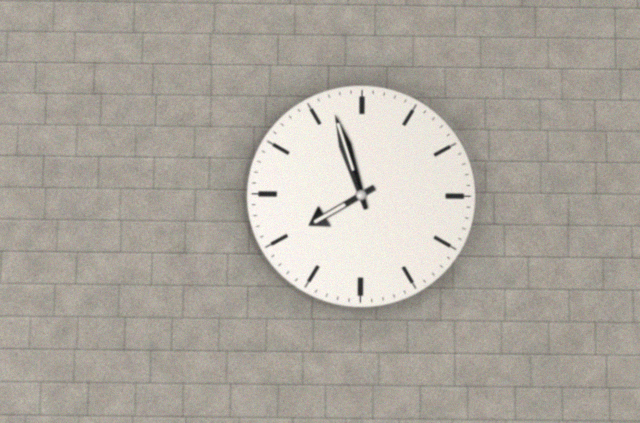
**7:57**
